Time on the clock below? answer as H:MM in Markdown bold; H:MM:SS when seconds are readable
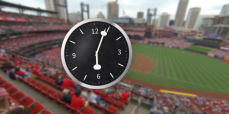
**6:04**
